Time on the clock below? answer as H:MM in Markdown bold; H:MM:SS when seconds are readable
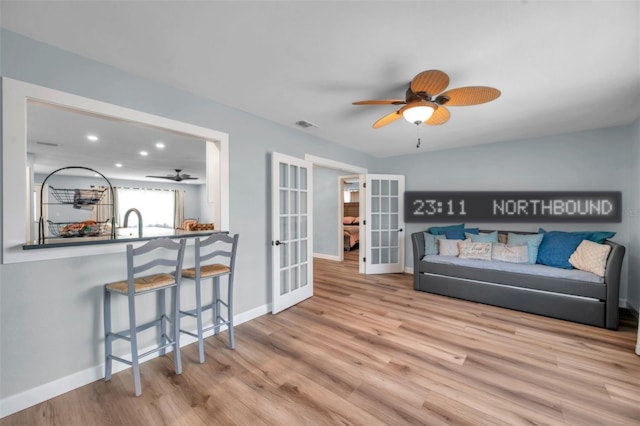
**23:11**
